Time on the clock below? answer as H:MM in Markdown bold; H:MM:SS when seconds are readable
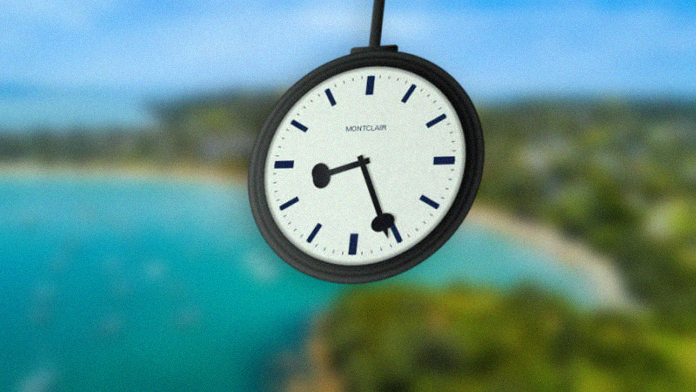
**8:26**
